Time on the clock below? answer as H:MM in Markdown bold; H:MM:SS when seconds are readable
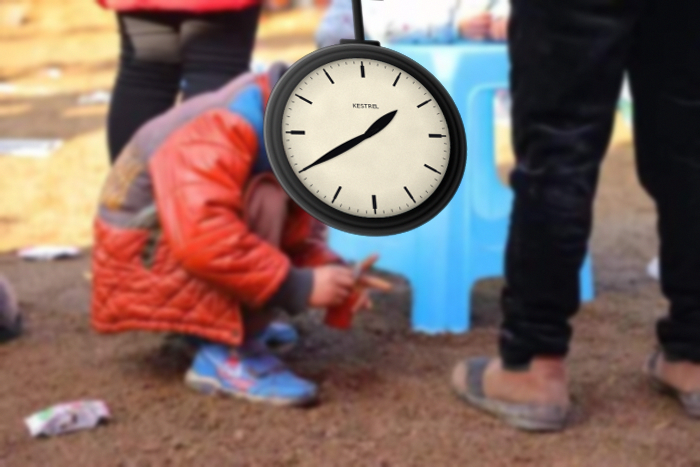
**1:40**
